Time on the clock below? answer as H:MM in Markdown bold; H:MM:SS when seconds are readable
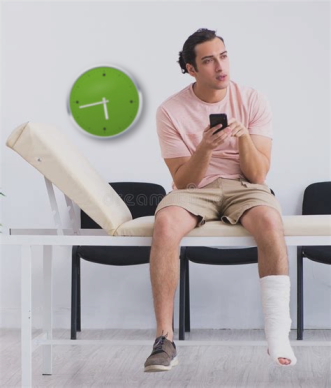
**5:43**
